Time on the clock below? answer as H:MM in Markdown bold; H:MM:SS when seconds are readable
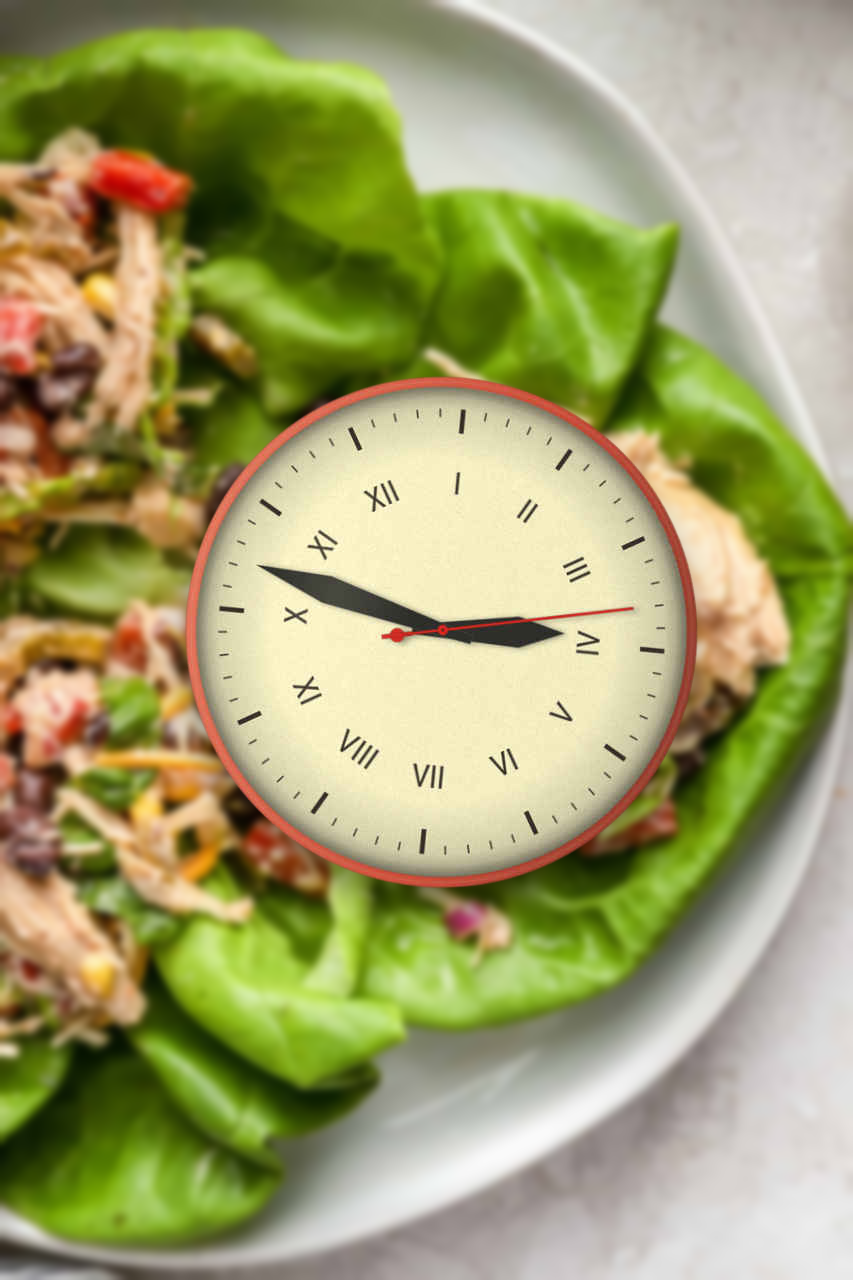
**3:52:18**
